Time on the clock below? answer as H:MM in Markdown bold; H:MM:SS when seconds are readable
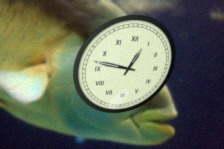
**12:47**
